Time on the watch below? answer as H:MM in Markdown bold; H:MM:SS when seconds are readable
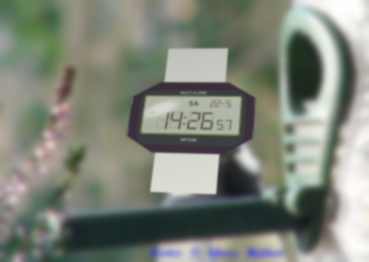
**14:26**
